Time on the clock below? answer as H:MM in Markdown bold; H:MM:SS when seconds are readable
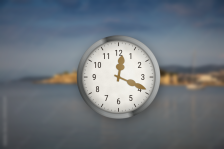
**12:19**
